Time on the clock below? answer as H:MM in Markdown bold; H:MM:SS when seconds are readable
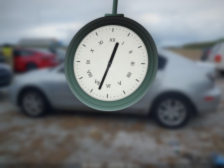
**12:33**
